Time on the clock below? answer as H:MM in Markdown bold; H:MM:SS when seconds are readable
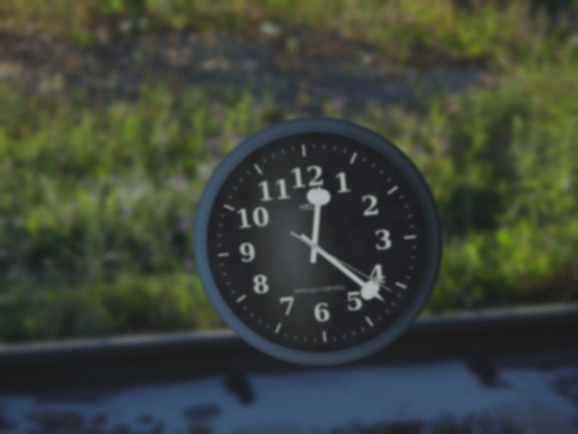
**12:22:21**
